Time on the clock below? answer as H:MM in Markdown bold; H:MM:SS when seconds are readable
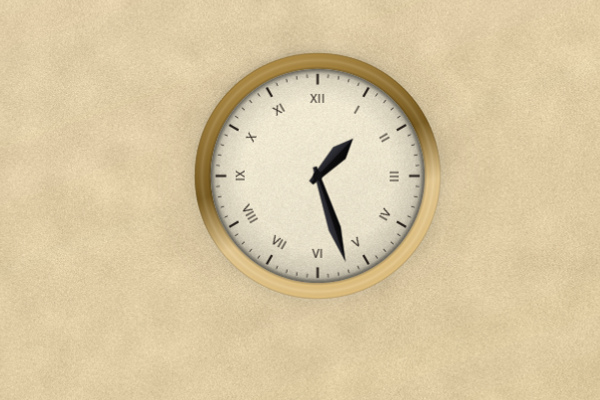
**1:27**
